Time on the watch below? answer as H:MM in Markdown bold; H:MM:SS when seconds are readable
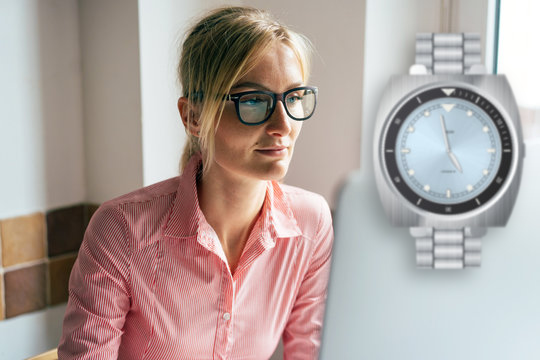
**4:58**
